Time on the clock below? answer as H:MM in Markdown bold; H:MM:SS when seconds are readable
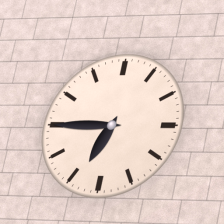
**6:45**
